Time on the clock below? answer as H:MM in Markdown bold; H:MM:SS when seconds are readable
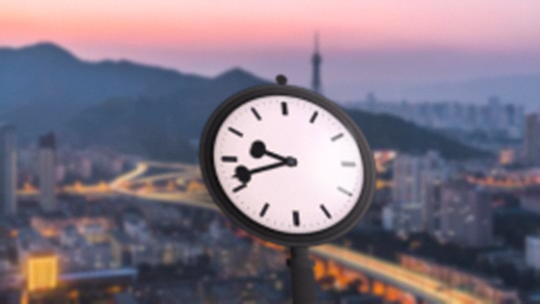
**9:42**
